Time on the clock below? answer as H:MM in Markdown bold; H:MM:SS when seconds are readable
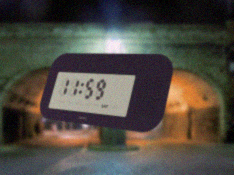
**11:59**
